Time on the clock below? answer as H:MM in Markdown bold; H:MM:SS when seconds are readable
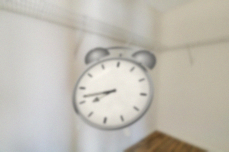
**7:42**
